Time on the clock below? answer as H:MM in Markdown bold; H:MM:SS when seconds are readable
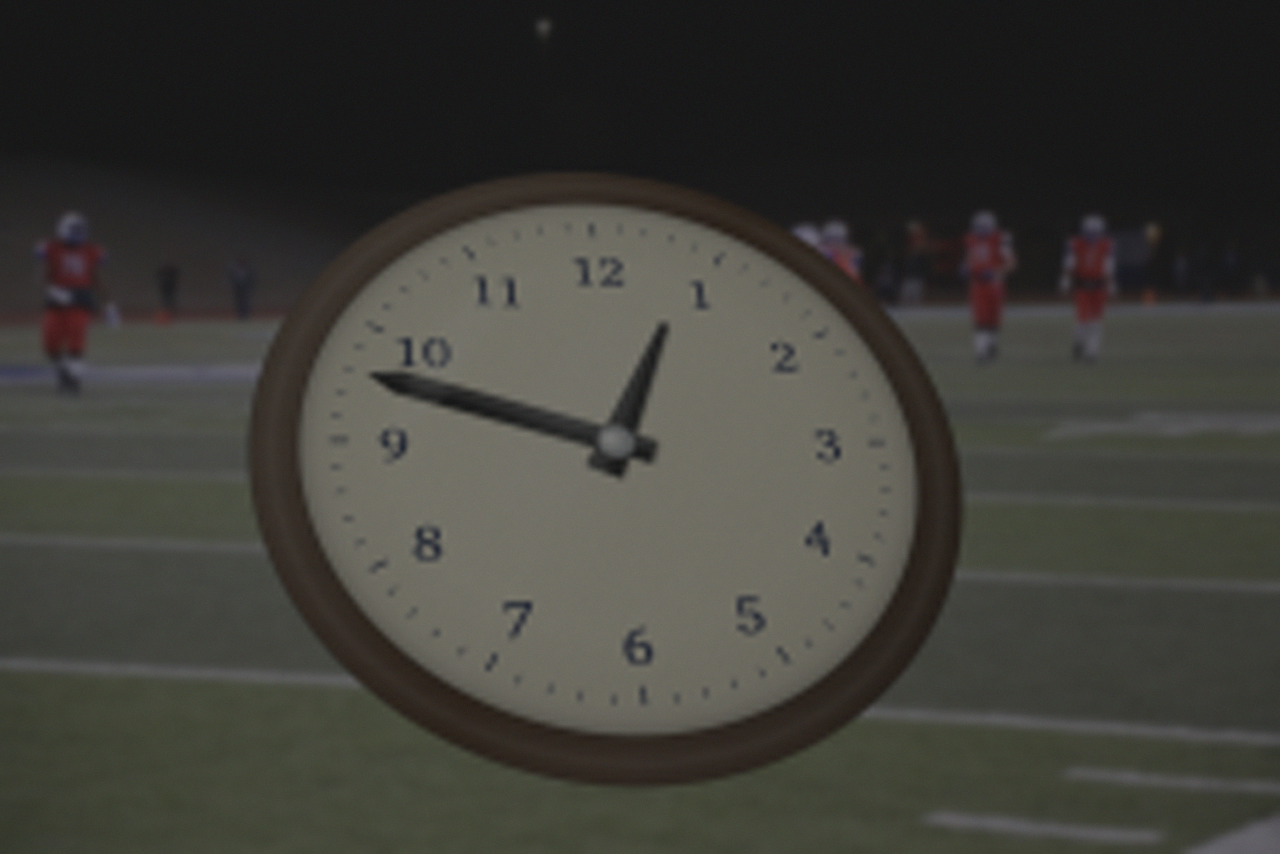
**12:48**
